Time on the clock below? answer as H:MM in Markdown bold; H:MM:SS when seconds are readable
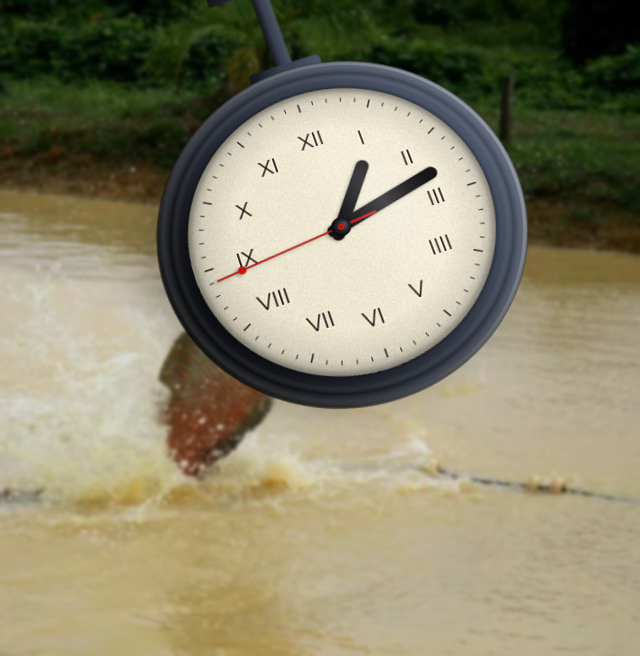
**1:12:44**
